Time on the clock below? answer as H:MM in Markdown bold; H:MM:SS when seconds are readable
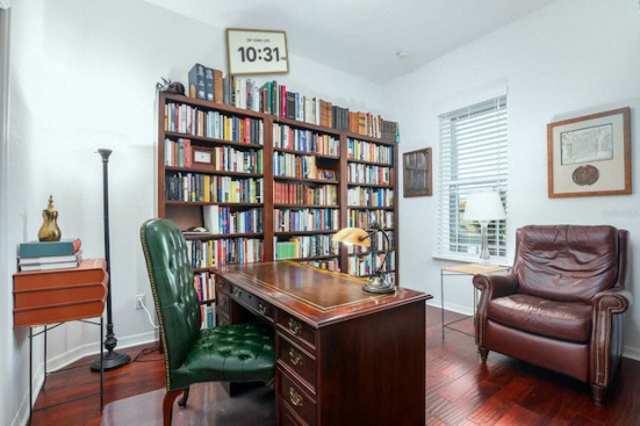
**10:31**
